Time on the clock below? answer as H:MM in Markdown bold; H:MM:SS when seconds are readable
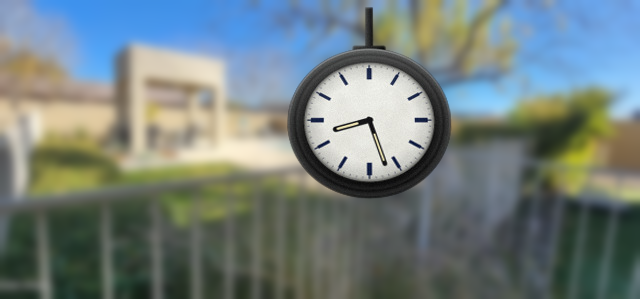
**8:27**
